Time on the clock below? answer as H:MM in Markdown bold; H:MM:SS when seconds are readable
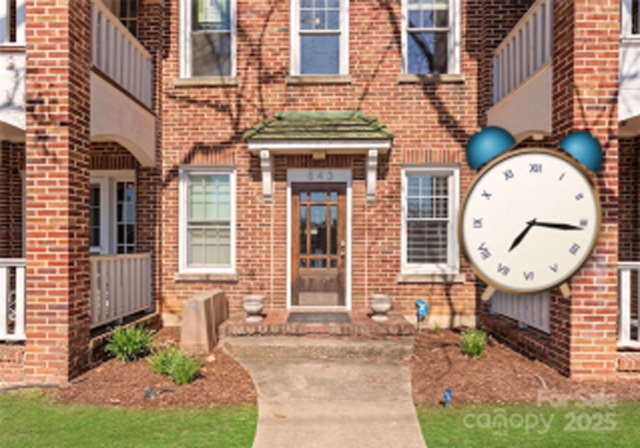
**7:16**
